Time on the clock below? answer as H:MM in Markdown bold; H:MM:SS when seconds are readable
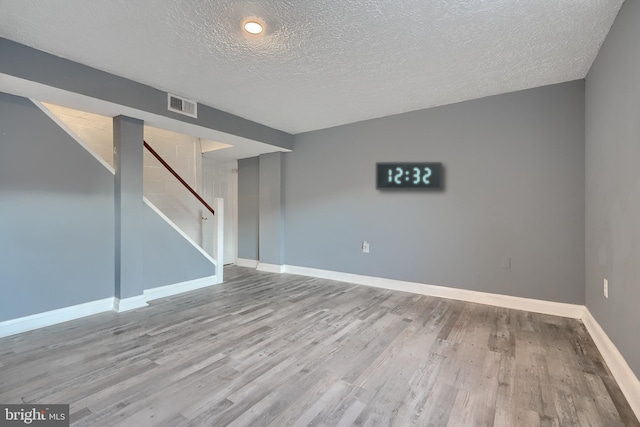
**12:32**
